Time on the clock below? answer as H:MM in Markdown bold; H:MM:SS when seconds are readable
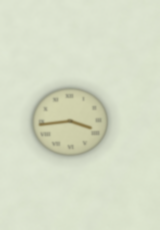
**3:44**
